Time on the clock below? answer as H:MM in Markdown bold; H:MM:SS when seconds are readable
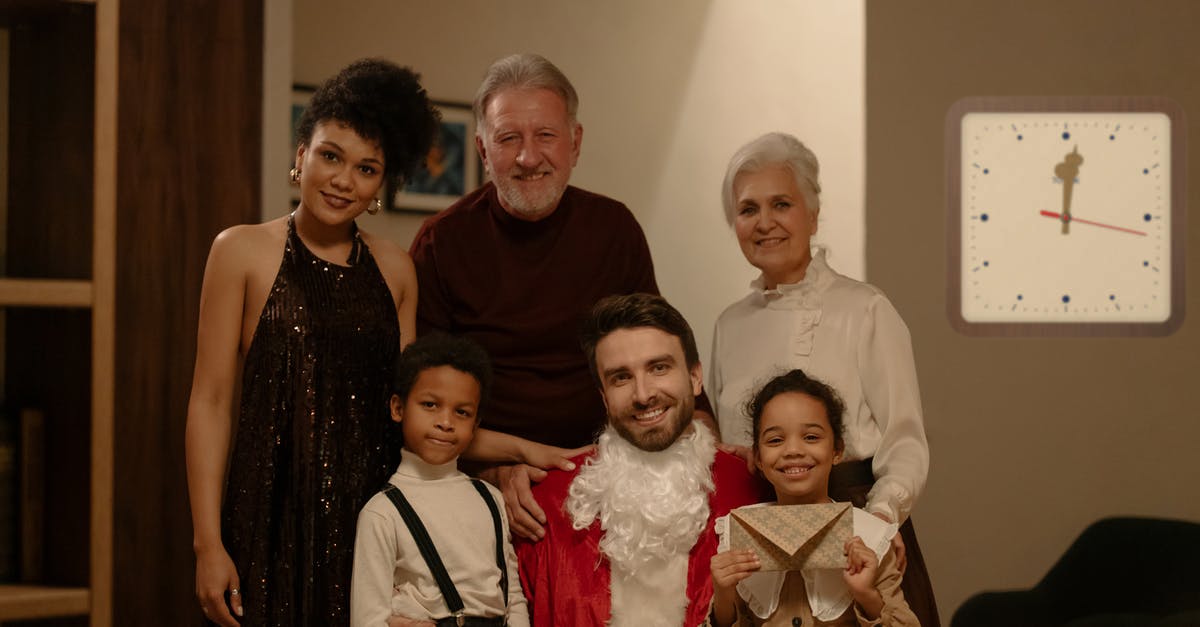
**12:01:17**
